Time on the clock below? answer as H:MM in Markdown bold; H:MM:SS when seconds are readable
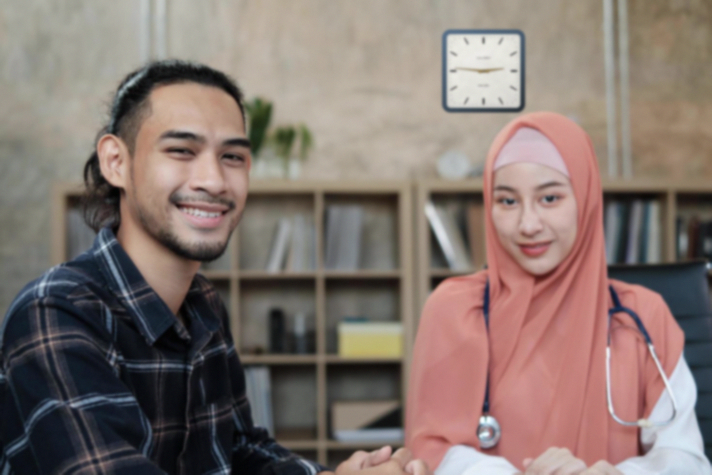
**2:46**
